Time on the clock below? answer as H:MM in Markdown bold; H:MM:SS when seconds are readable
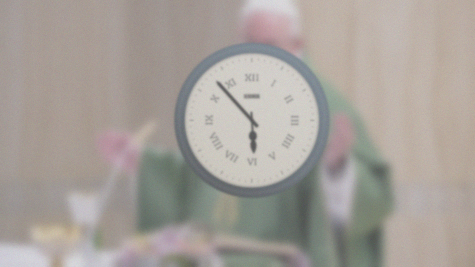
**5:53**
